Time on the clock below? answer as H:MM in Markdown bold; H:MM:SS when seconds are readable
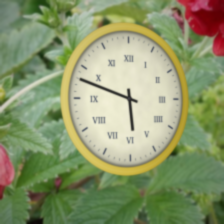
**5:48**
